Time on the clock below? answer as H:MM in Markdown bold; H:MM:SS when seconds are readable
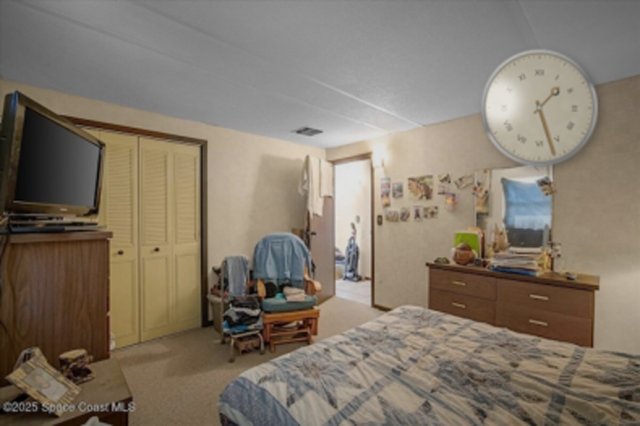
**1:27**
